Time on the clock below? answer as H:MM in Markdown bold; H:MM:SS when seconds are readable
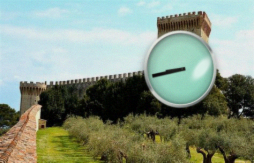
**8:43**
